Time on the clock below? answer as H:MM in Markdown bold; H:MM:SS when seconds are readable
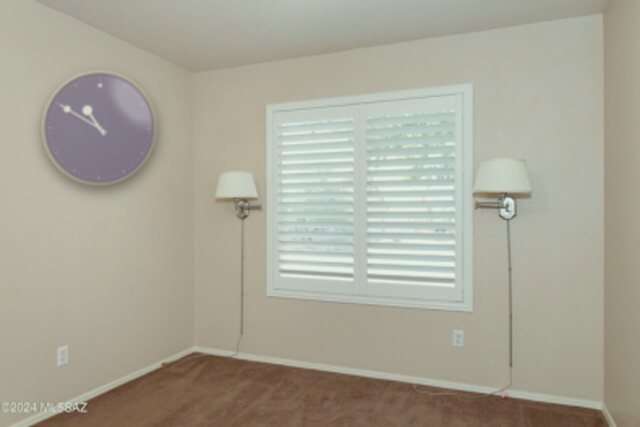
**10:50**
